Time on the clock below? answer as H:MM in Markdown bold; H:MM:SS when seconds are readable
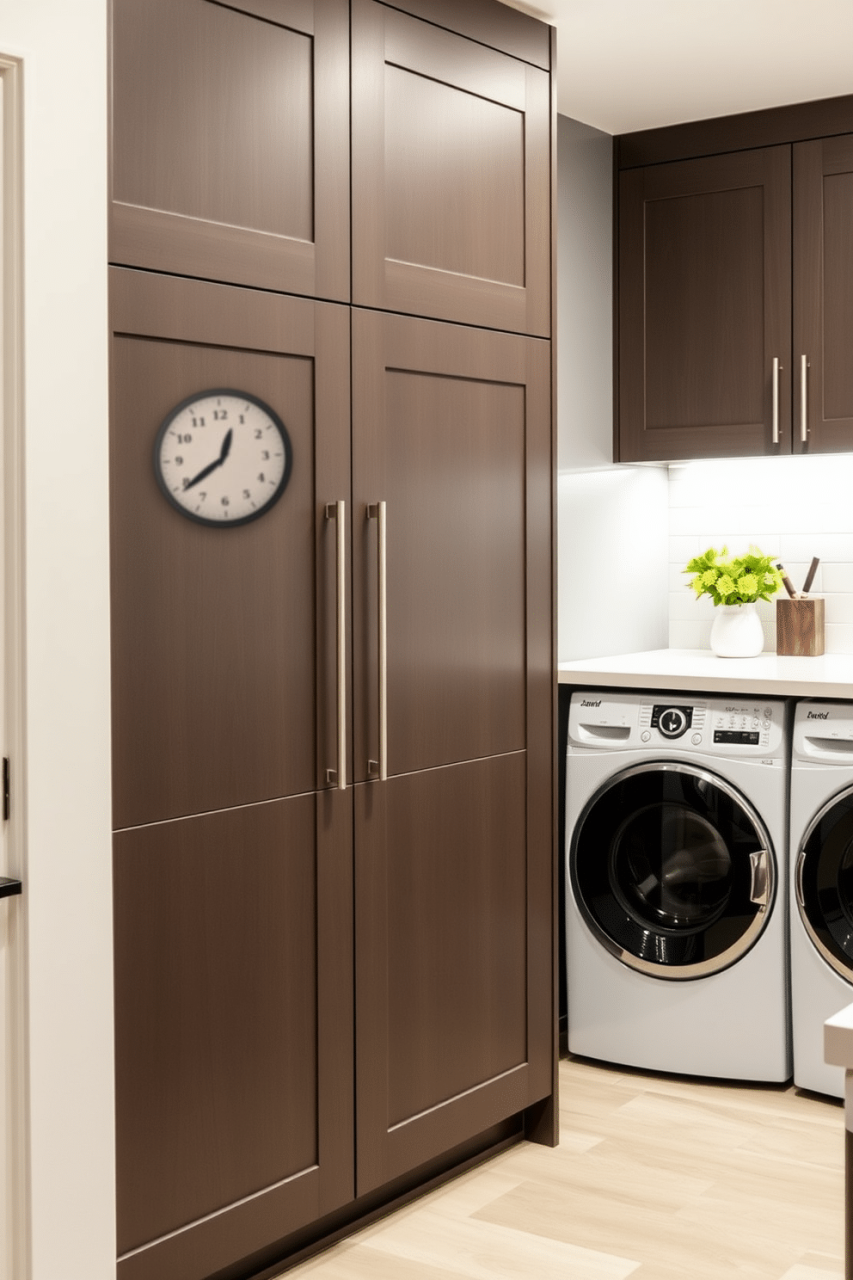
**12:39**
